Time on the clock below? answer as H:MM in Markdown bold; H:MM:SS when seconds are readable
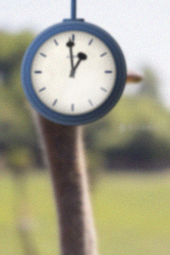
**12:59**
